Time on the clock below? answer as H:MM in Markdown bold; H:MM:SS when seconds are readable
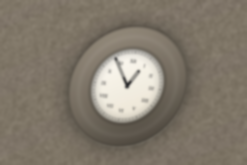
**12:54**
